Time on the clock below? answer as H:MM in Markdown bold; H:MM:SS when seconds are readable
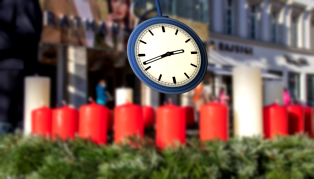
**2:42**
